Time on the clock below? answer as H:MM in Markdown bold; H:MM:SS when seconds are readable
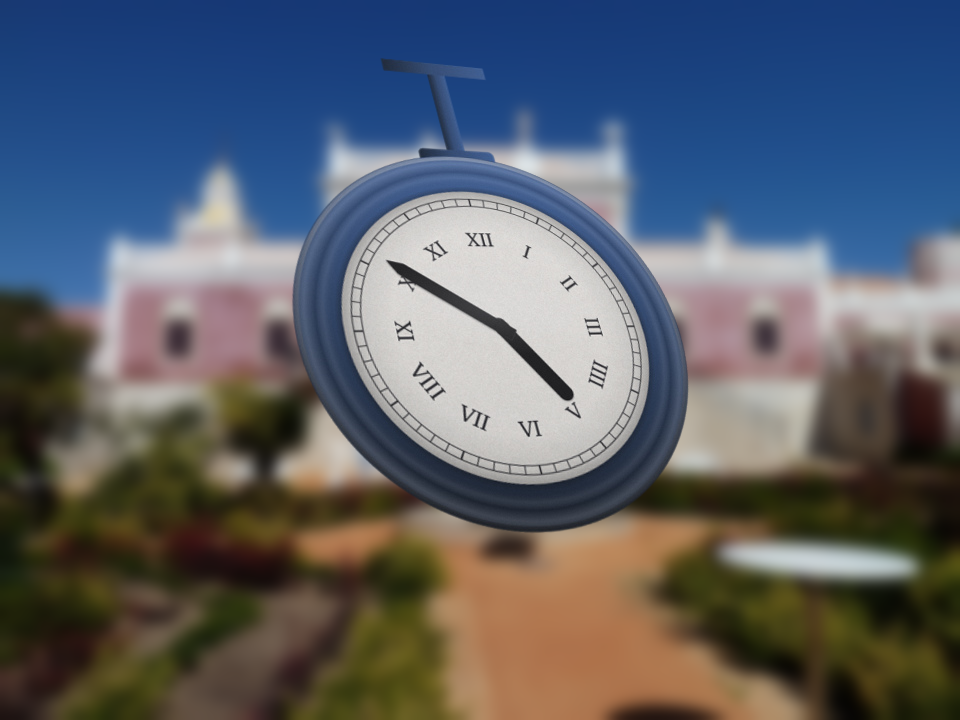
**4:51**
